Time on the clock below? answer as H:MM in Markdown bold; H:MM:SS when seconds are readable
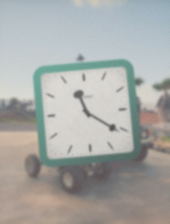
**11:21**
